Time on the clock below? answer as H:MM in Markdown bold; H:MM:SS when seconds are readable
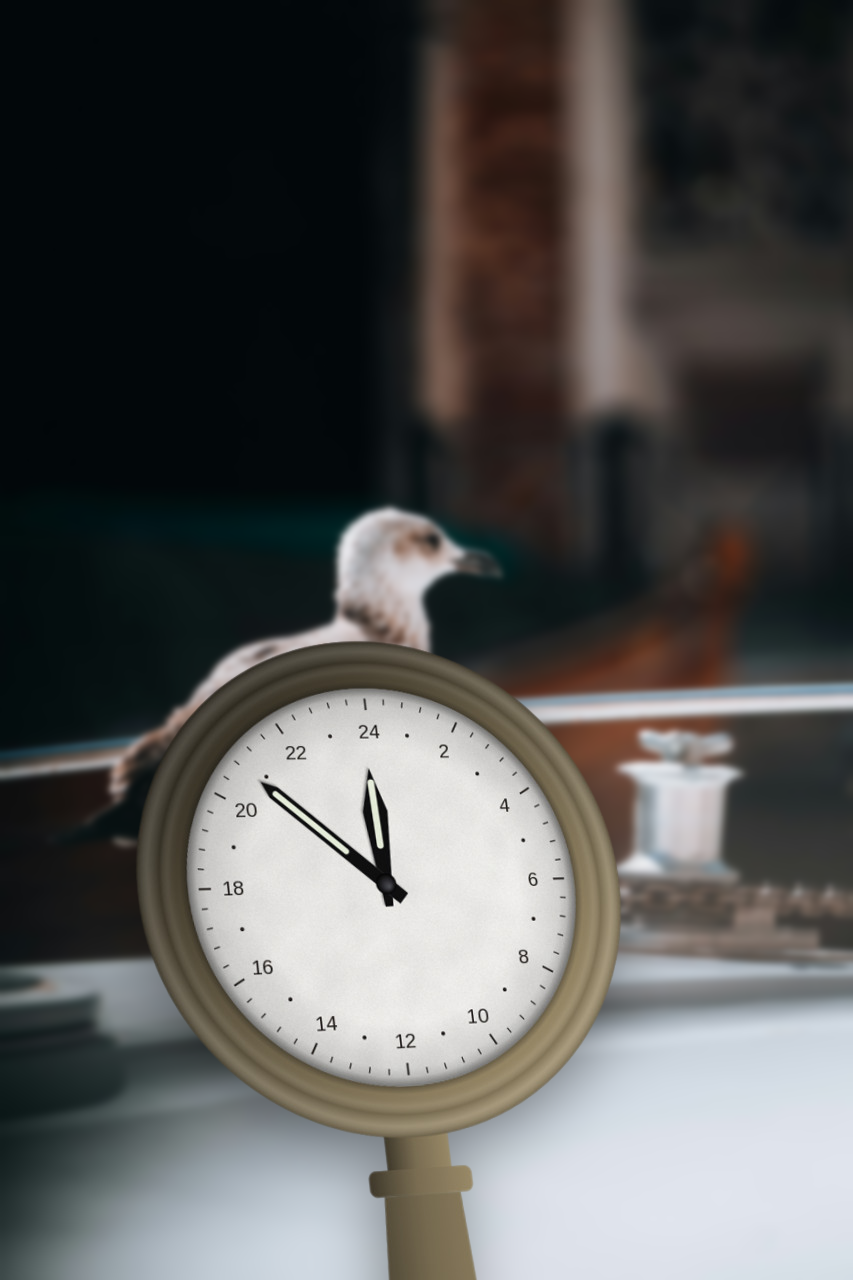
**23:52**
